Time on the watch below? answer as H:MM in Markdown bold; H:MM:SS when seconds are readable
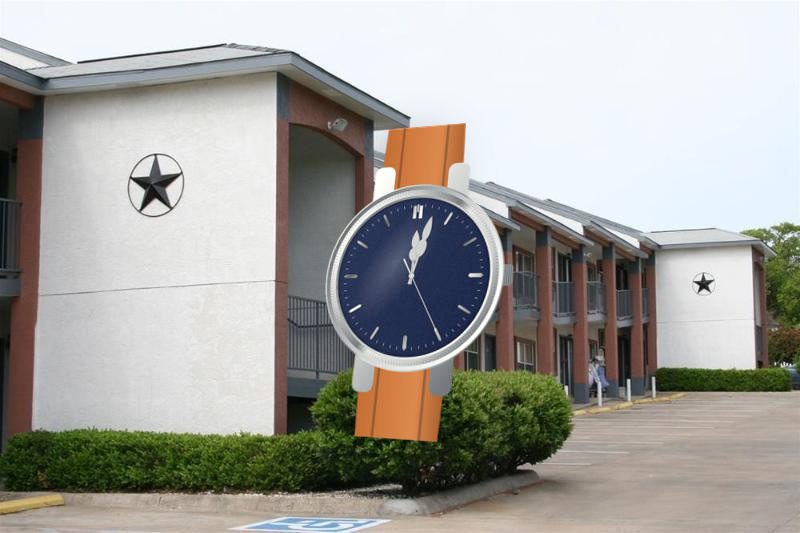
**12:02:25**
